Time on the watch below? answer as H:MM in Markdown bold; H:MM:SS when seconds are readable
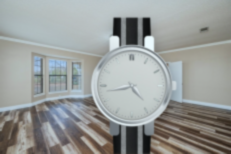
**4:43**
